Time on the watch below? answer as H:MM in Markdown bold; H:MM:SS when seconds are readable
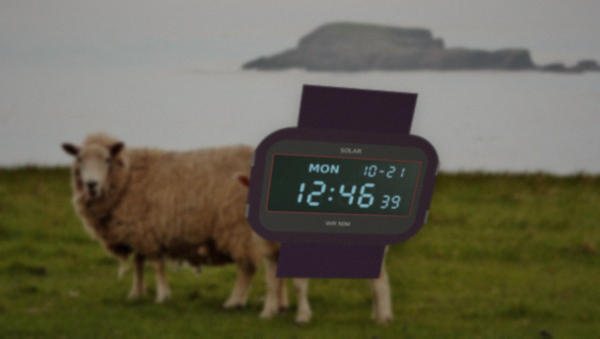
**12:46:39**
